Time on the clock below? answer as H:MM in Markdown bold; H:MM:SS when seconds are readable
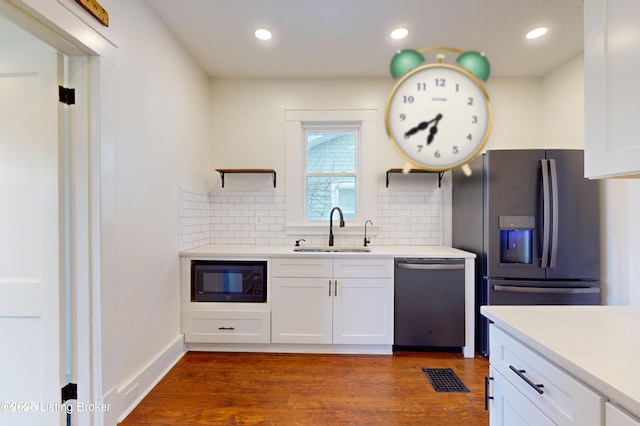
**6:40**
